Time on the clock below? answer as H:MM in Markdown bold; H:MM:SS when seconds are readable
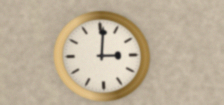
**3:01**
